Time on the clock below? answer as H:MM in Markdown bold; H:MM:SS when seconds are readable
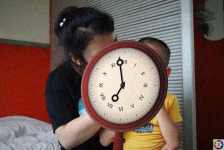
**6:58**
